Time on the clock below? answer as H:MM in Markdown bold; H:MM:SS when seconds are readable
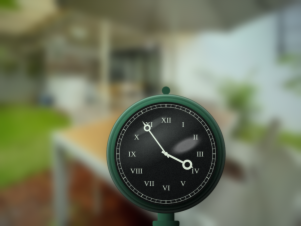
**3:54**
